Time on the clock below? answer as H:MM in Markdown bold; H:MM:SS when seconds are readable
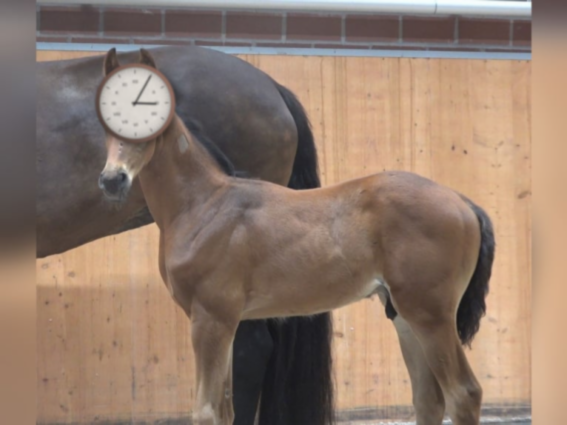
**3:05**
